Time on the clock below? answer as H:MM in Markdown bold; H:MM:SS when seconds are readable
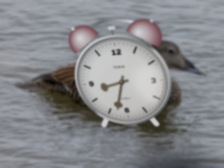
**8:33**
